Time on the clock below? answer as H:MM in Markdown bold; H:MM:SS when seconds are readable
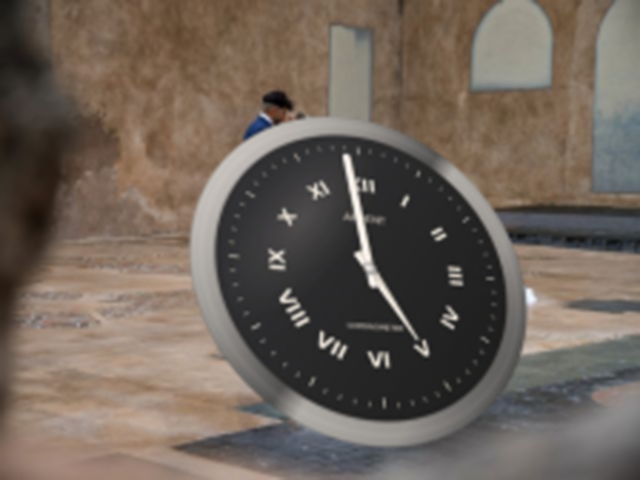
**4:59**
